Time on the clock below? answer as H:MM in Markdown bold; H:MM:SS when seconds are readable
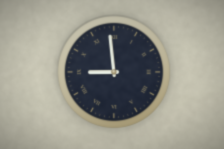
**8:59**
